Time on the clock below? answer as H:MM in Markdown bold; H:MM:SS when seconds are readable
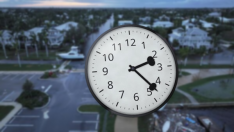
**2:23**
